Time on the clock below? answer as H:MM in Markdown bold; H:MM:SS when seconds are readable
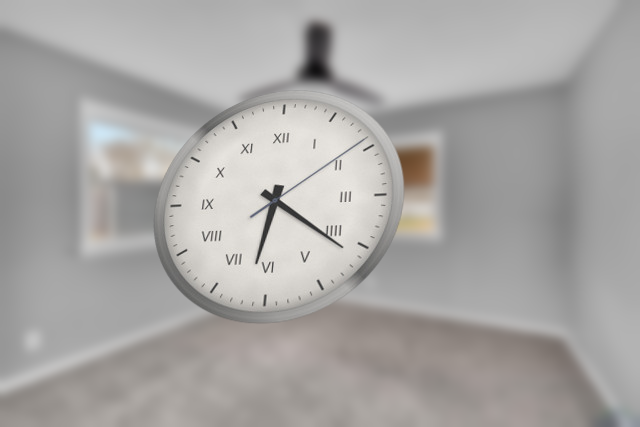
**6:21:09**
